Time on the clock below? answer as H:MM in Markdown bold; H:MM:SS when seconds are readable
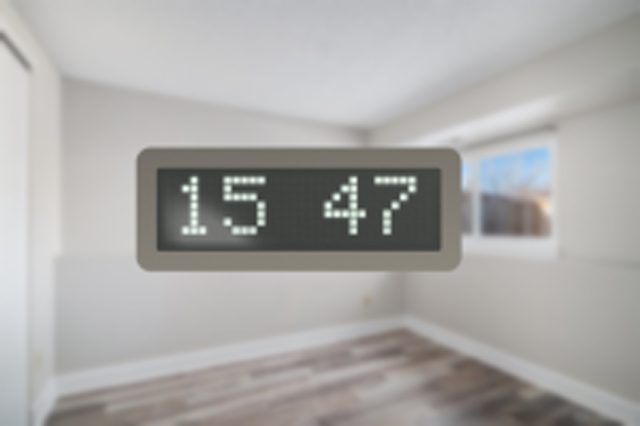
**15:47**
